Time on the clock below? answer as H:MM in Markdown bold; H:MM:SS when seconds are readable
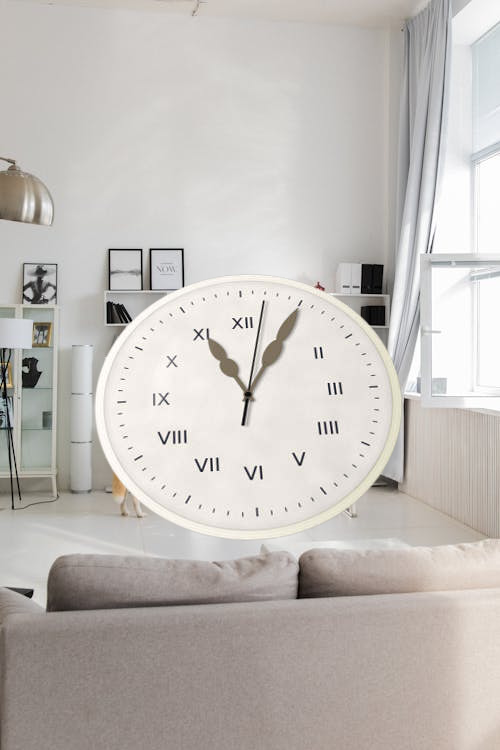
**11:05:02**
